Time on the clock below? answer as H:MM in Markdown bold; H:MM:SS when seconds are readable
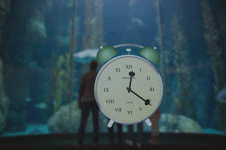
**12:21**
